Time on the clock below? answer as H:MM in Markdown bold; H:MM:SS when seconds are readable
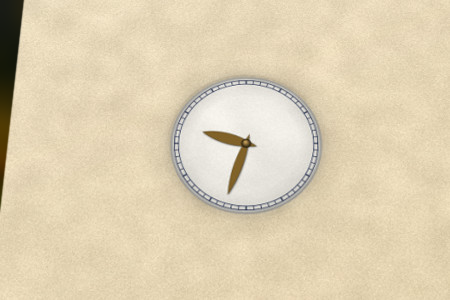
**9:33**
